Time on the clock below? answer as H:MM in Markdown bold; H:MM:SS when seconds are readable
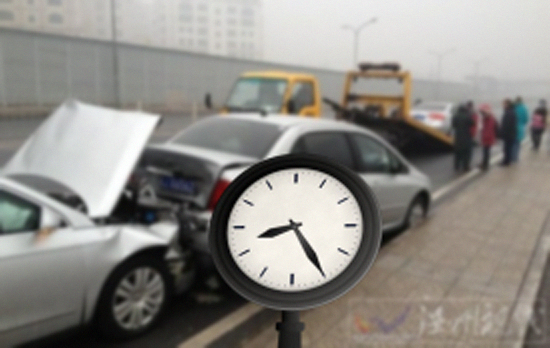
**8:25**
